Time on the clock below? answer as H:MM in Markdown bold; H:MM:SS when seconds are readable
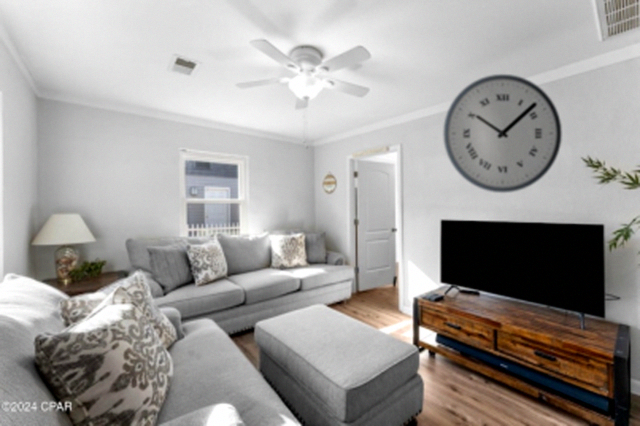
**10:08**
